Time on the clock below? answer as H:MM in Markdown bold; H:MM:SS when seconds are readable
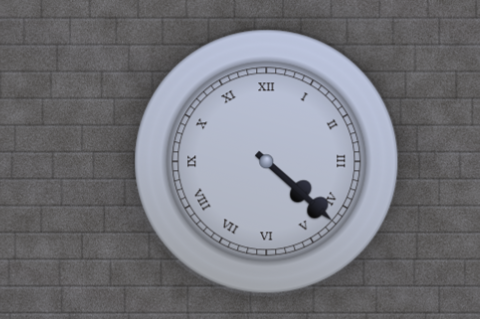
**4:22**
